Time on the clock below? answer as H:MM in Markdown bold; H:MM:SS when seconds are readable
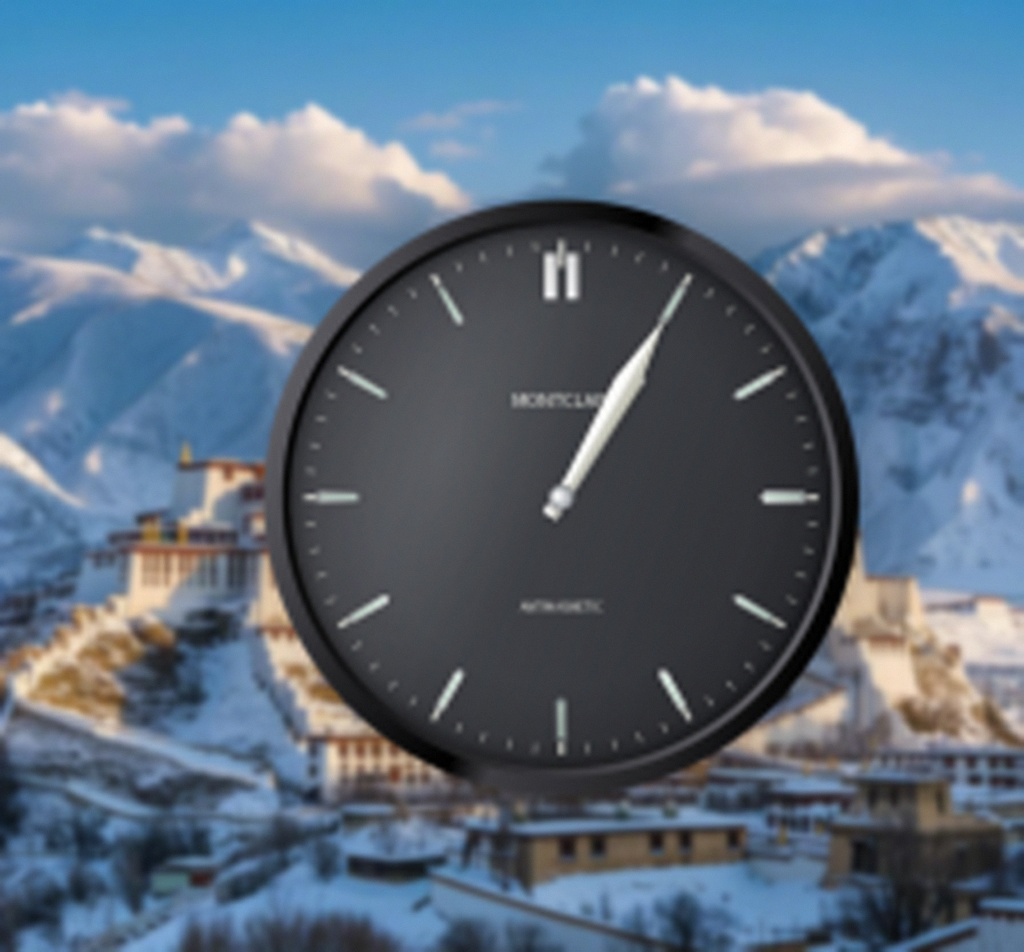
**1:05**
